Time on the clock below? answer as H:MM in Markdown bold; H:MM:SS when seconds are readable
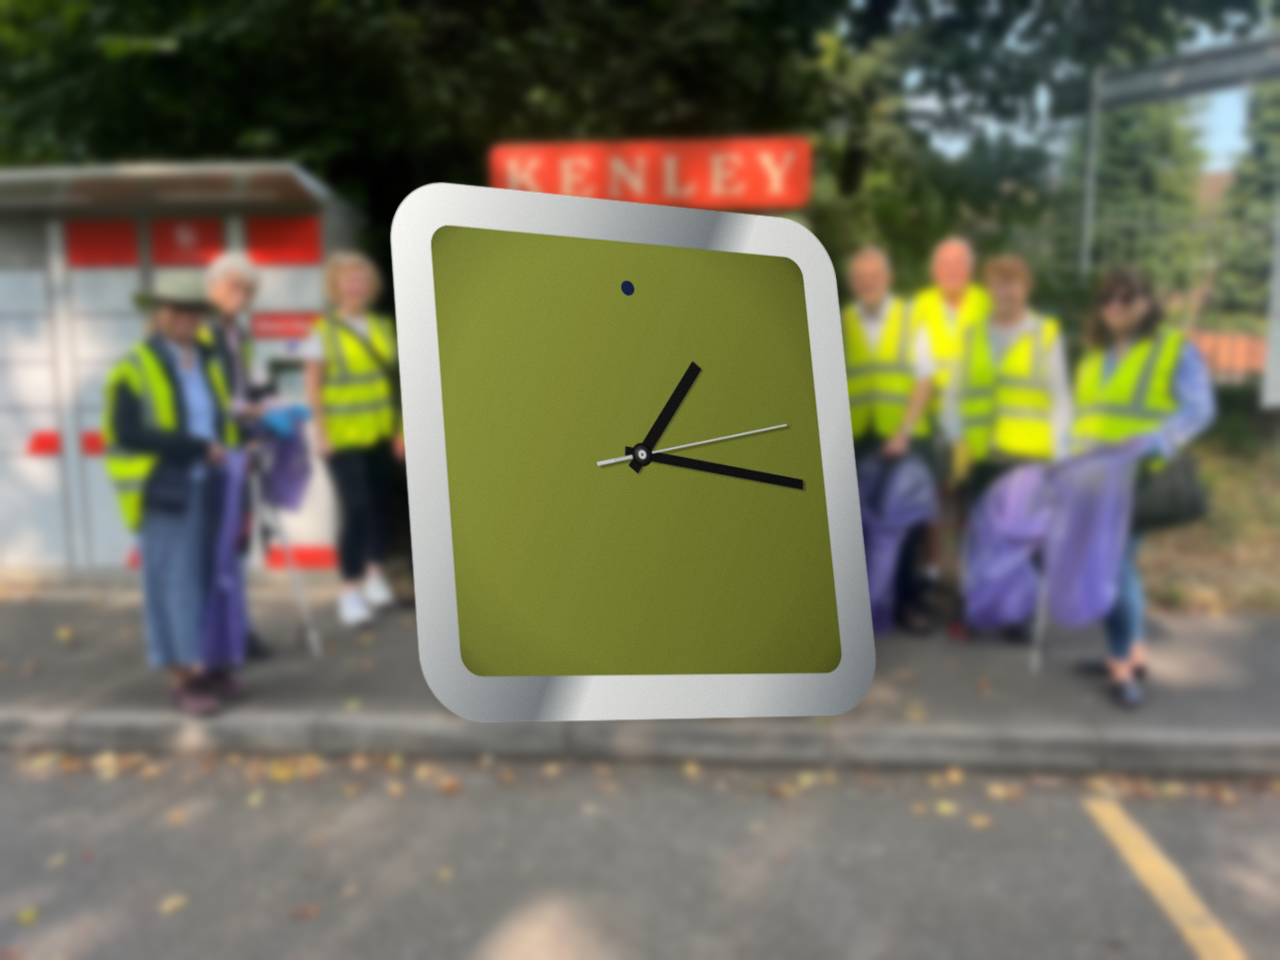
**1:16:13**
